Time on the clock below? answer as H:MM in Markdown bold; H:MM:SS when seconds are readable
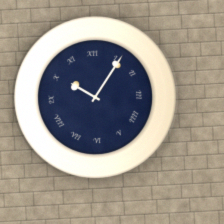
**10:06**
